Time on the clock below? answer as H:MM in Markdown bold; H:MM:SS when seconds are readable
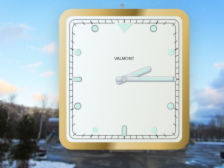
**2:15**
